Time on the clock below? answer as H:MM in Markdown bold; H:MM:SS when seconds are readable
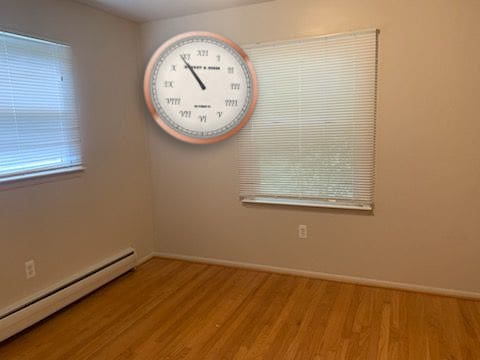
**10:54**
